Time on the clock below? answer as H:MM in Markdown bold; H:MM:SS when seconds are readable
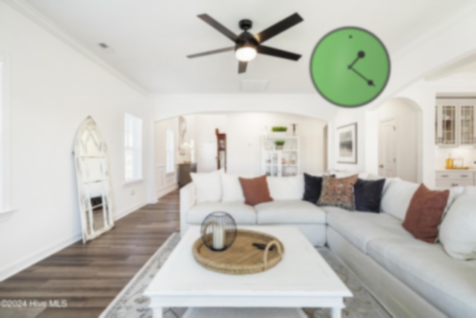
**1:21**
